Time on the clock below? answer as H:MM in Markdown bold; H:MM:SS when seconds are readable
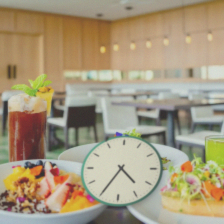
**4:35**
